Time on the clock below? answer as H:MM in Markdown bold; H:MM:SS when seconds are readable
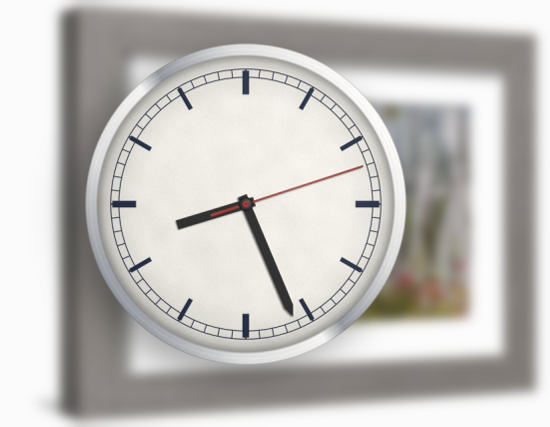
**8:26:12**
